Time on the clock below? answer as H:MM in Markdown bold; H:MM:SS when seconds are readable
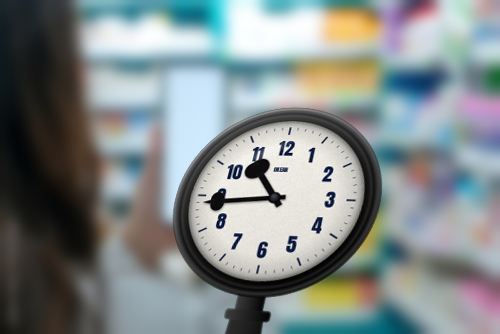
**10:44**
